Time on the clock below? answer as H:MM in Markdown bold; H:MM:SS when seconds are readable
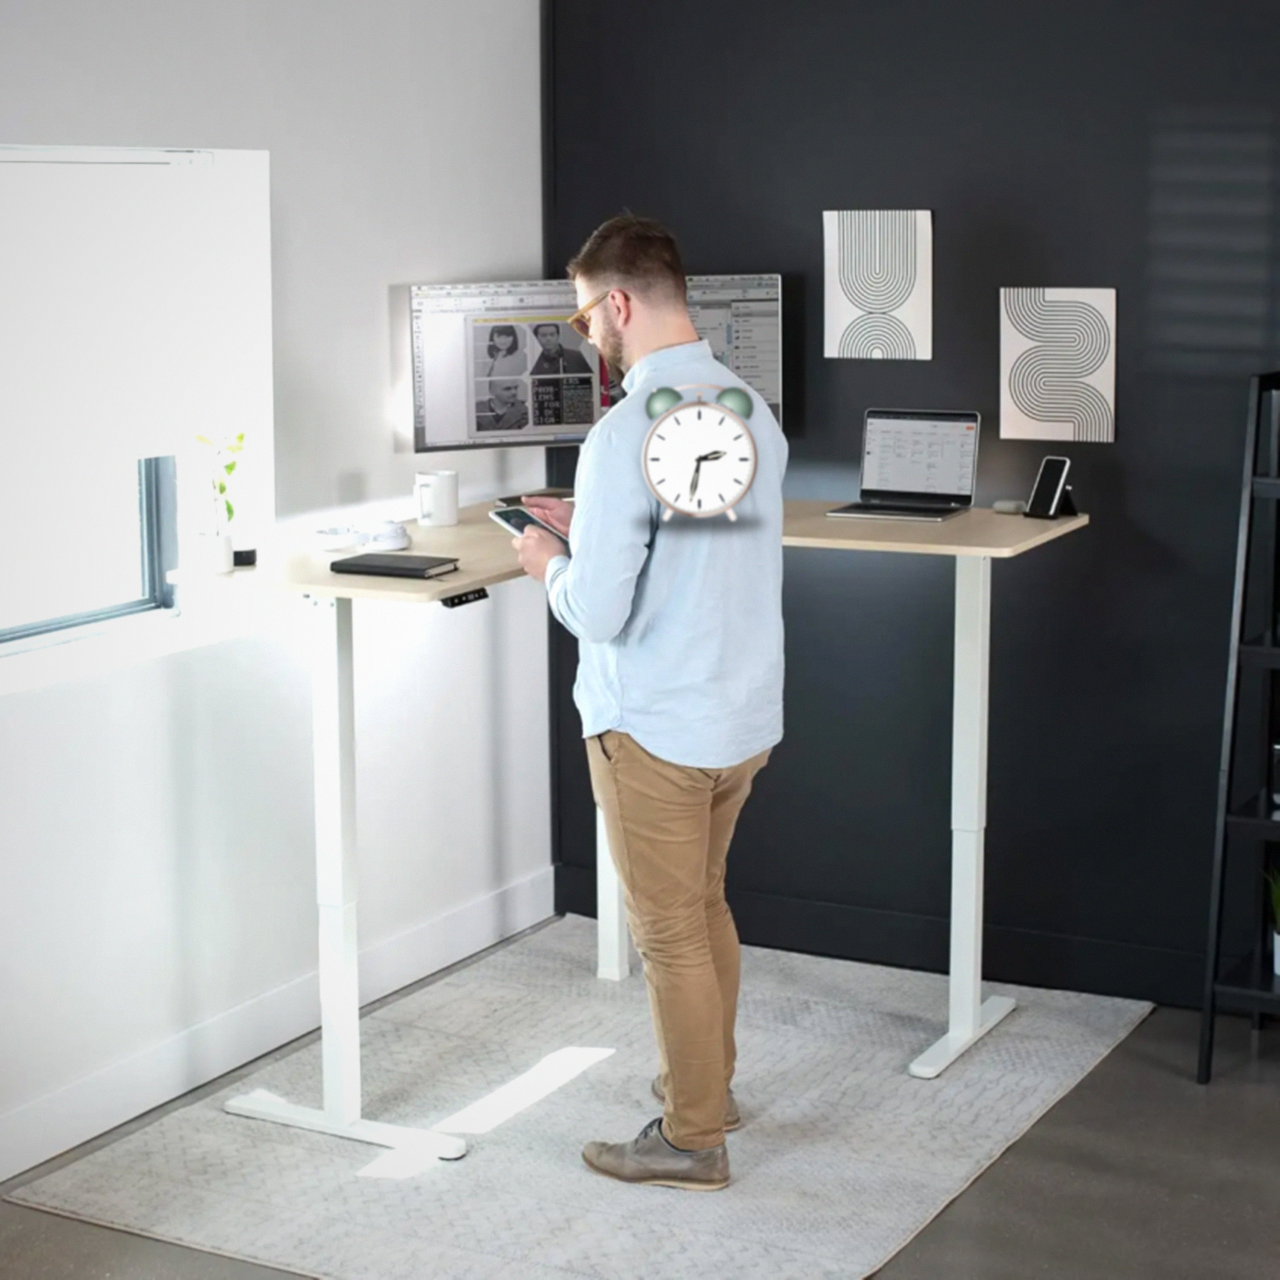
**2:32**
